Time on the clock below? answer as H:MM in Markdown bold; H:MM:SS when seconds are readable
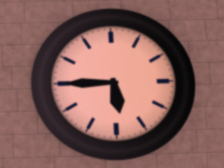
**5:45**
